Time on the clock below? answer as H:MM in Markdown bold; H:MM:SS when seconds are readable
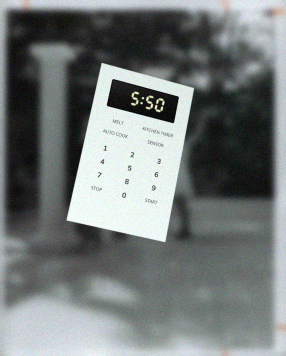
**5:50**
